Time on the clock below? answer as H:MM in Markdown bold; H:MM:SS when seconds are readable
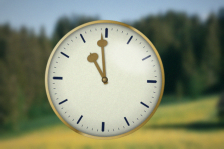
**10:59**
